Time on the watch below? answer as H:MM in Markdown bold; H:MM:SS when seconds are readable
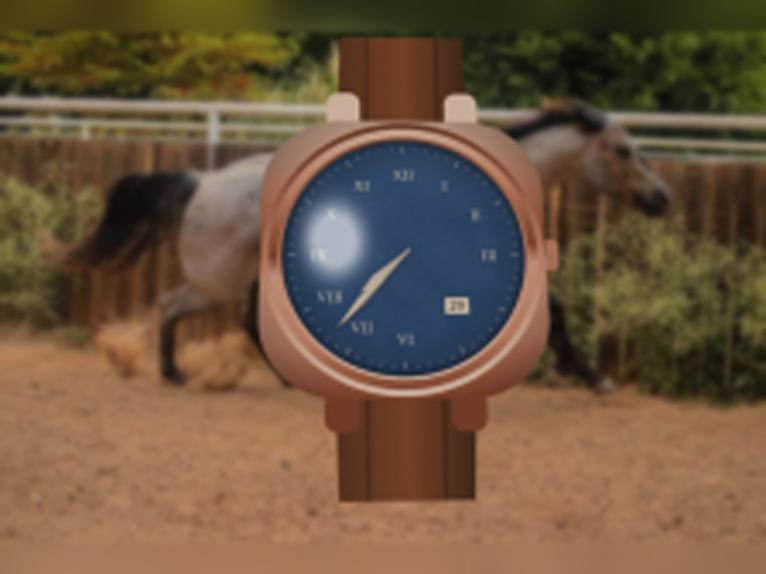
**7:37**
